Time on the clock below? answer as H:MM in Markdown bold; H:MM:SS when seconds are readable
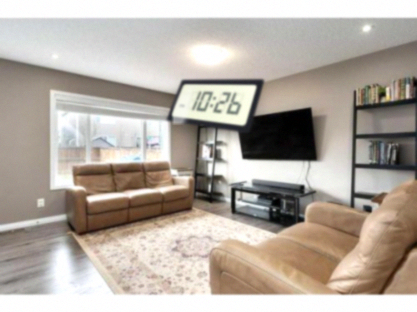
**10:26**
